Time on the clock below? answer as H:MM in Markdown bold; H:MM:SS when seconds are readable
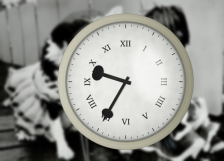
**9:35**
